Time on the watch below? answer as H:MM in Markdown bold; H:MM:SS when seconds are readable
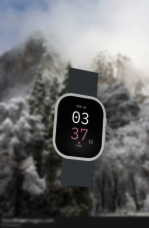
**3:37**
